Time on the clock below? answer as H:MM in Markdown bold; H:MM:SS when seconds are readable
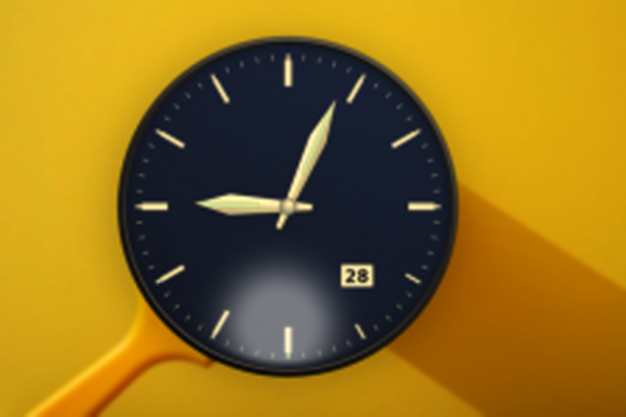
**9:04**
